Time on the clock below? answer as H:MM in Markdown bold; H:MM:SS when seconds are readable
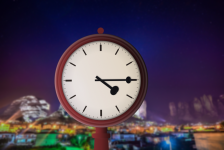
**4:15**
